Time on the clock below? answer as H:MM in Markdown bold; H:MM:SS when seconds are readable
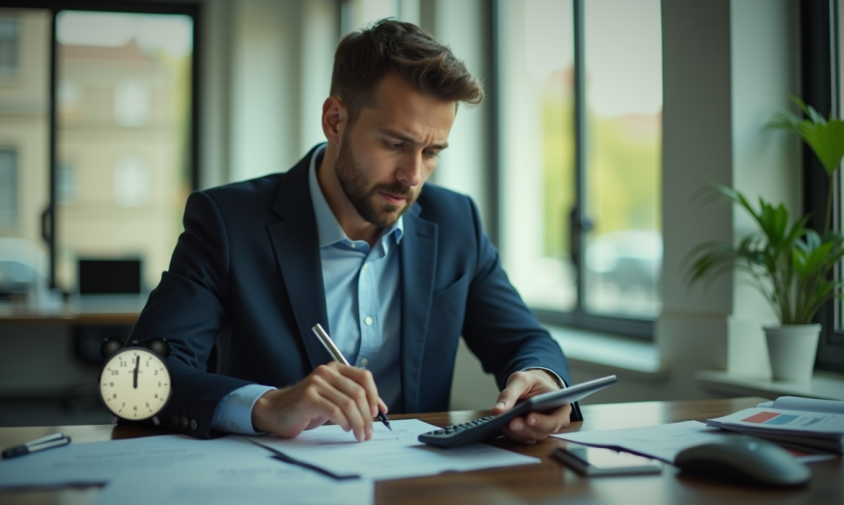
**12:01**
